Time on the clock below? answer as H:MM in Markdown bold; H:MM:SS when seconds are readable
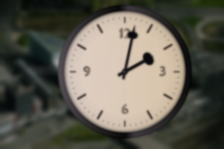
**2:02**
